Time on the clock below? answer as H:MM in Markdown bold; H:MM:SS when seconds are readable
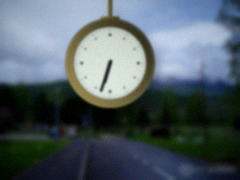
**6:33**
